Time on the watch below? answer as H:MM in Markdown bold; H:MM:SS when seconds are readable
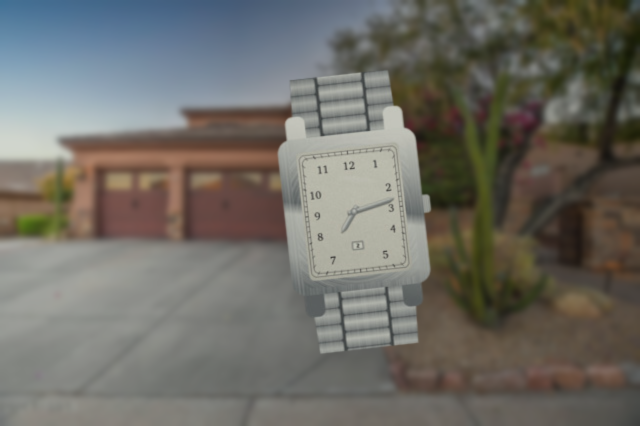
**7:13**
